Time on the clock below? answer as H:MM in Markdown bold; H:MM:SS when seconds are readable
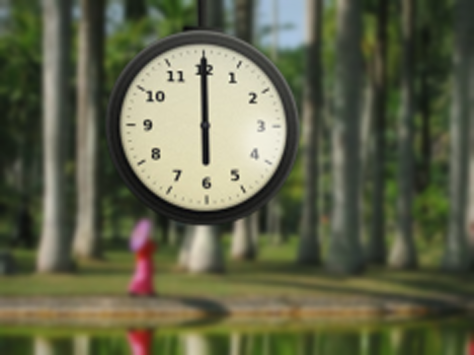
**6:00**
